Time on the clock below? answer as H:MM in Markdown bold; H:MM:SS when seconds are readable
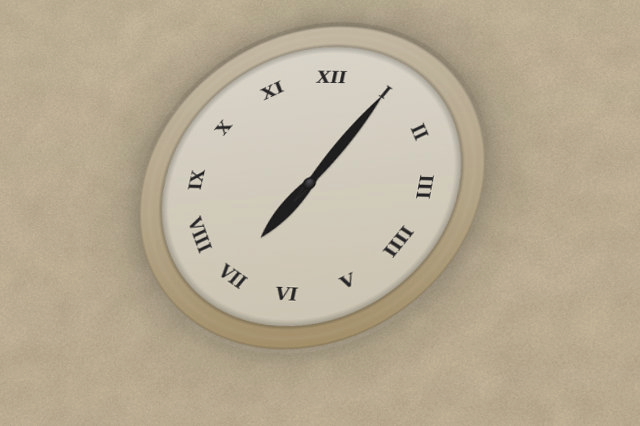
**7:05**
